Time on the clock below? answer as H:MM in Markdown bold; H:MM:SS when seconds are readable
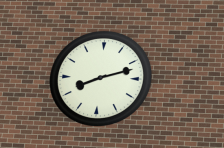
**8:12**
